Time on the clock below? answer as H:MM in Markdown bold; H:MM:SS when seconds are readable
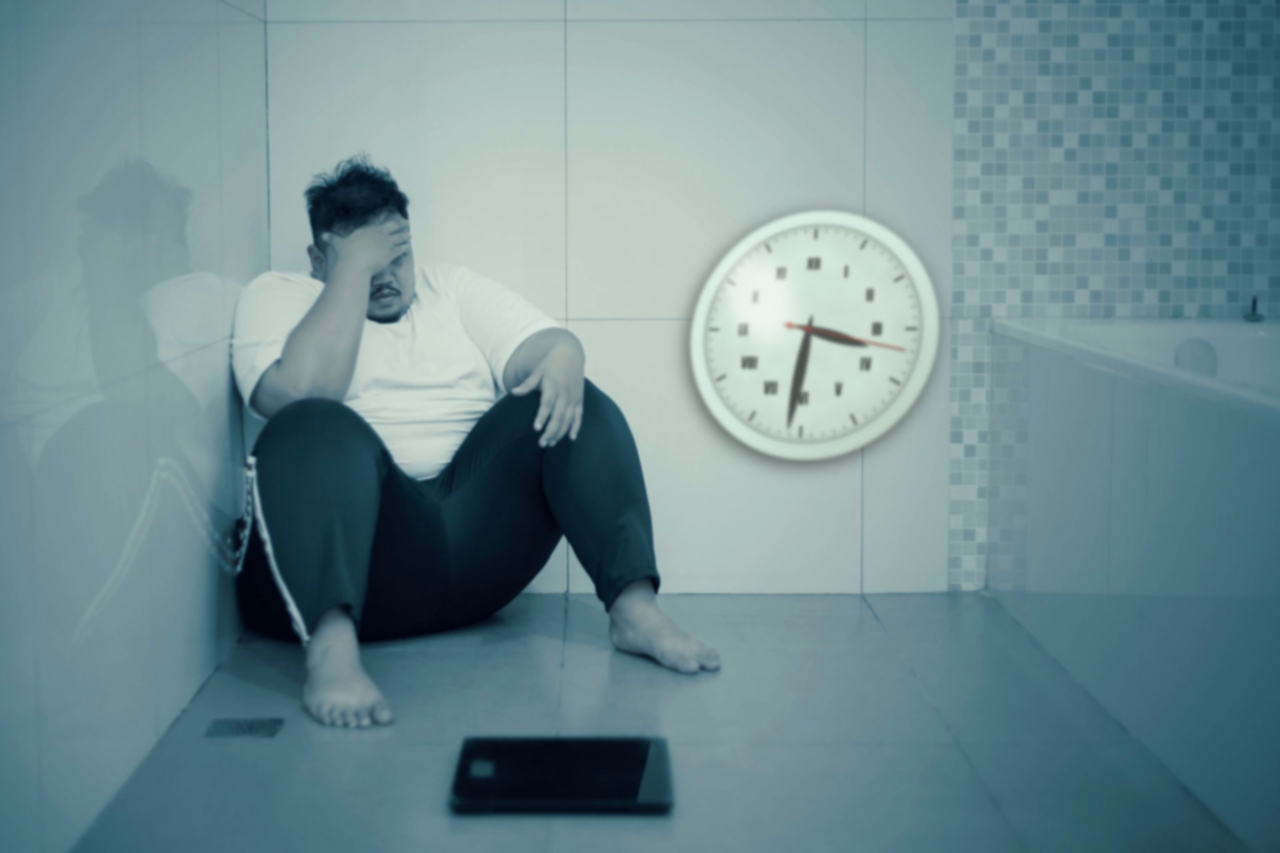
**3:31:17**
